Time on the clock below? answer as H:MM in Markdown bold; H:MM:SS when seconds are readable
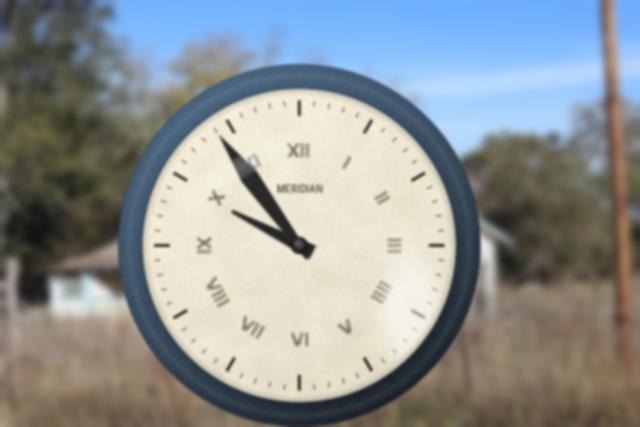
**9:54**
